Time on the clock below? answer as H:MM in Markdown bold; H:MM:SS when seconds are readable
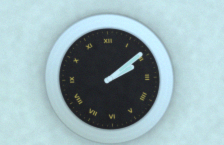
**2:09**
